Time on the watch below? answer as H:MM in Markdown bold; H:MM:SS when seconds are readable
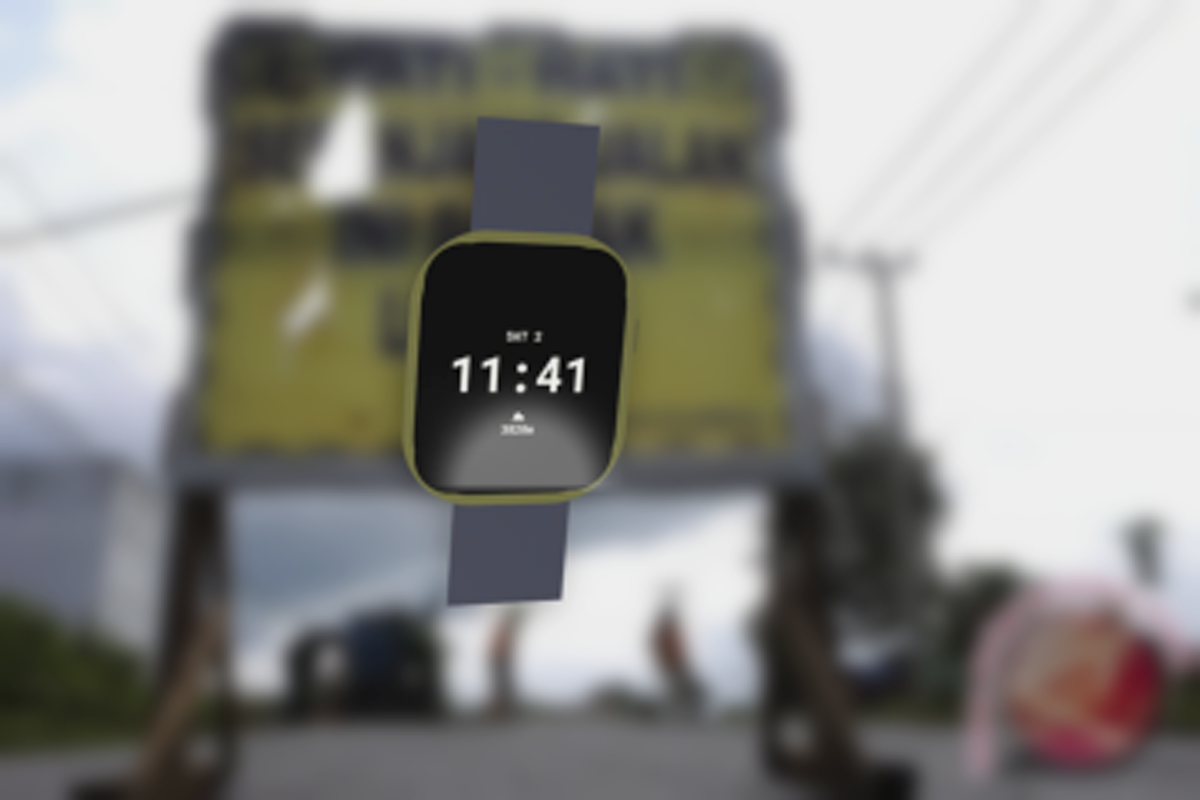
**11:41**
